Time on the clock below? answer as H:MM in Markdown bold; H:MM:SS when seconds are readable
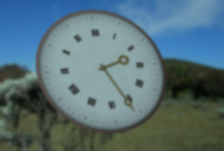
**2:26**
